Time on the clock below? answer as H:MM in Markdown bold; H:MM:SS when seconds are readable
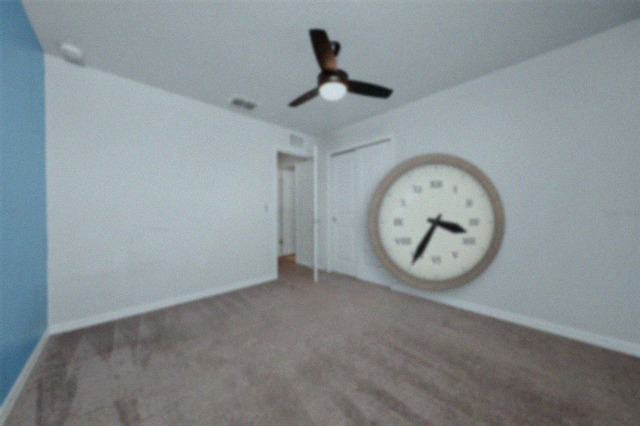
**3:35**
